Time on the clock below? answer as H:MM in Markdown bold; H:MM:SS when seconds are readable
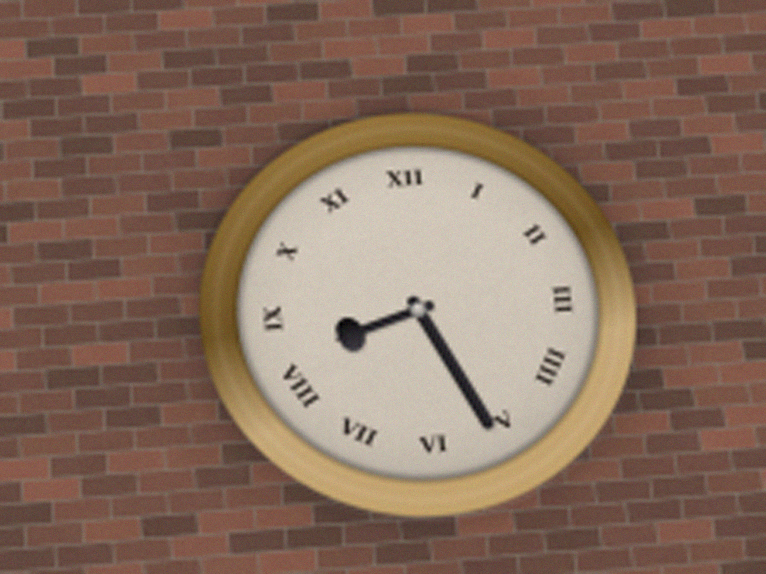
**8:26**
